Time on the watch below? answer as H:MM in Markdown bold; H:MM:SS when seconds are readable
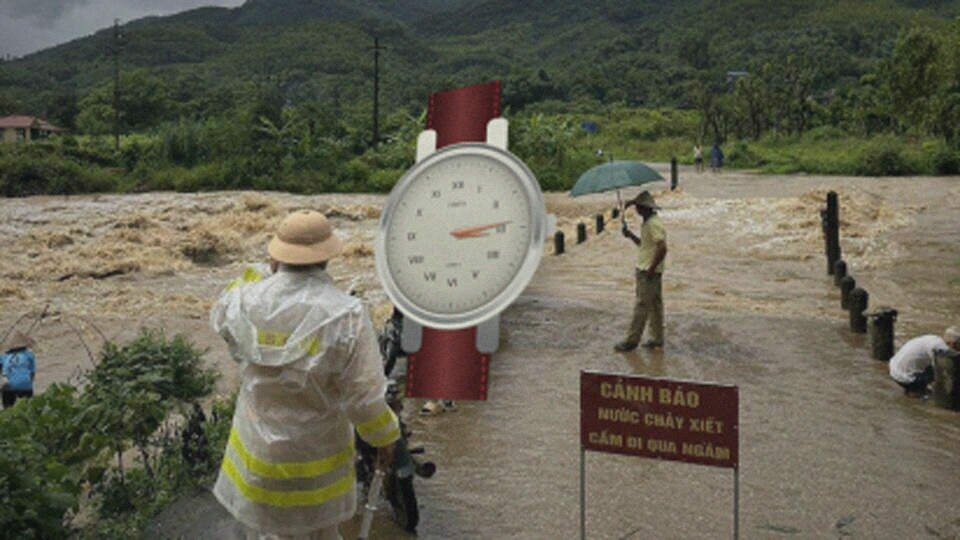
**3:14**
